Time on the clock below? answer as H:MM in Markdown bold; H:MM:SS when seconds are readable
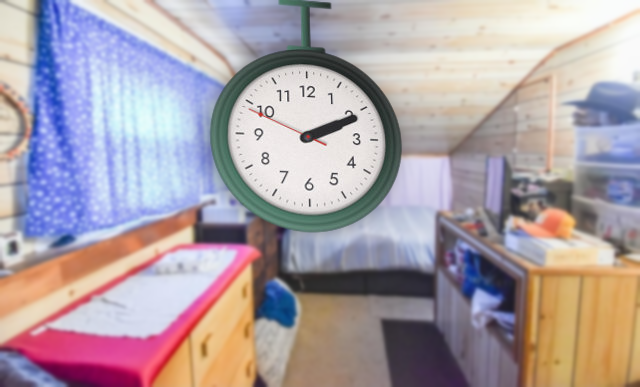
**2:10:49**
